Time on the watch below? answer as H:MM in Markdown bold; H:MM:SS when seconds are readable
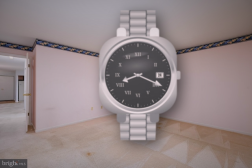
**8:19**
